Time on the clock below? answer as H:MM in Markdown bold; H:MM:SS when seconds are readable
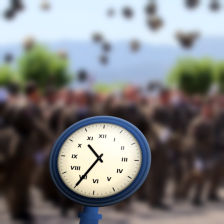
**10:35**
